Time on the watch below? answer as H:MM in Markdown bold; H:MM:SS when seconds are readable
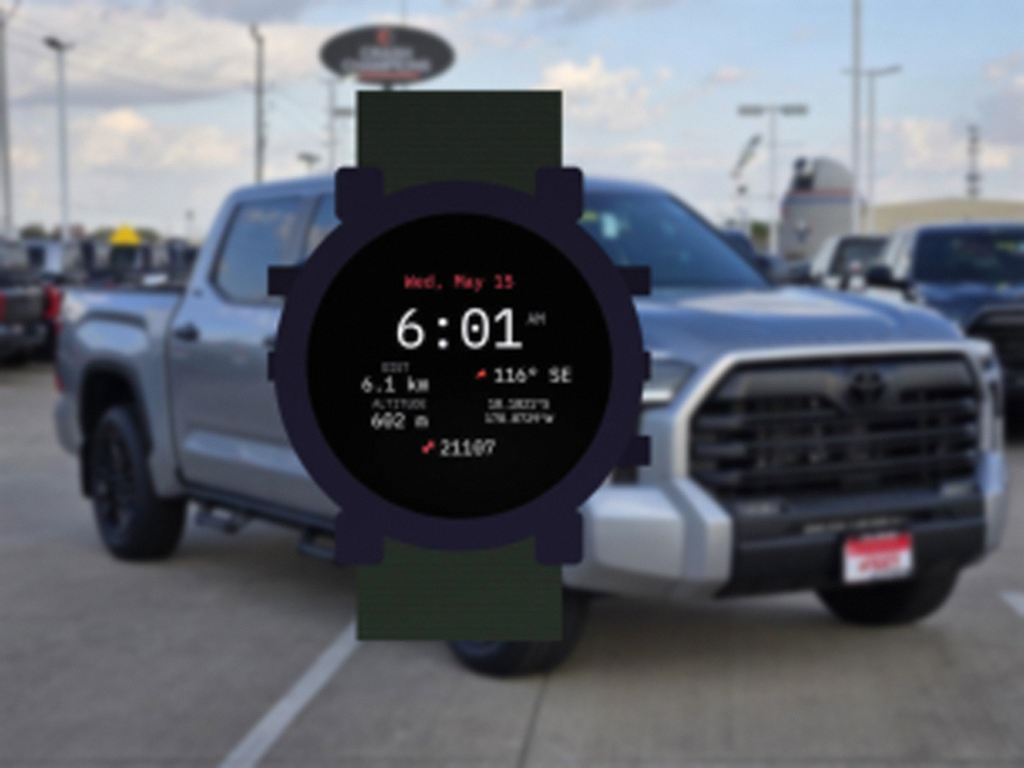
**6:01**
